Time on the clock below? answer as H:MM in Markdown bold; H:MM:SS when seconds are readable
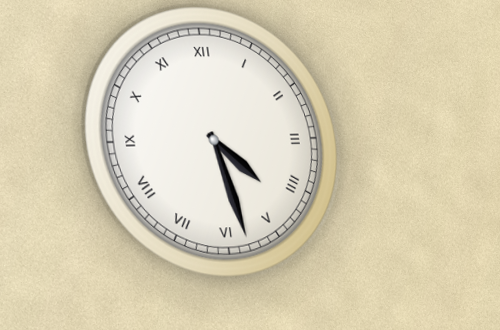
**4:28**
